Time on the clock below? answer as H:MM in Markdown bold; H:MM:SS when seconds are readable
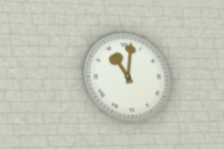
**11:02**
